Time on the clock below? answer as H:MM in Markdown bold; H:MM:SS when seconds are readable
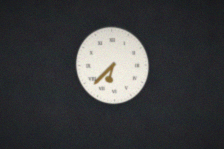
**6:38**
